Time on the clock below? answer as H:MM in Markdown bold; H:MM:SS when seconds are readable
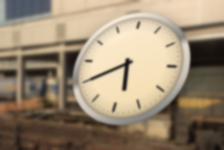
**5:40**
